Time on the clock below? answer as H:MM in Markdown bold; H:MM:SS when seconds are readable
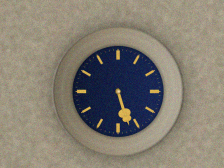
**5:27**
